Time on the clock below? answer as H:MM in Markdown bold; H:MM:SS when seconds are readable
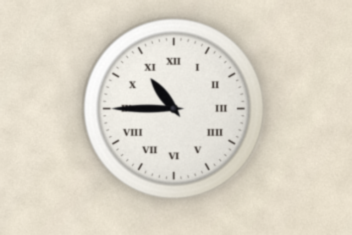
**10:45**
